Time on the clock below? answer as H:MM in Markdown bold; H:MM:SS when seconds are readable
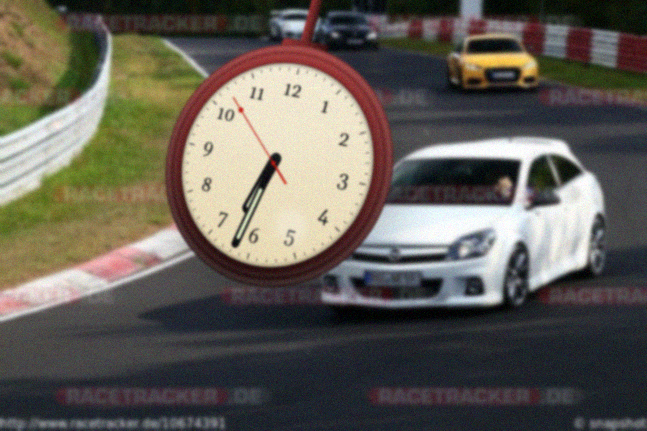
**6:31:52**
